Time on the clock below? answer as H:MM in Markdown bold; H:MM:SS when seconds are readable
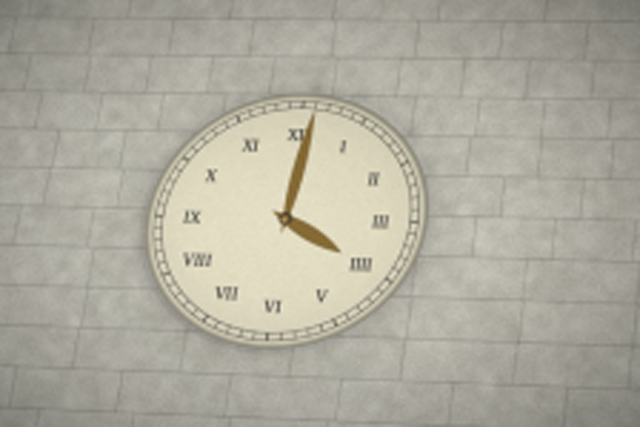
**4:01**
